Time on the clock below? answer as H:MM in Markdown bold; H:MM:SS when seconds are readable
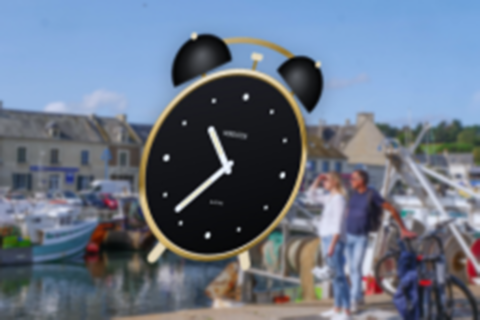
**10:37**
